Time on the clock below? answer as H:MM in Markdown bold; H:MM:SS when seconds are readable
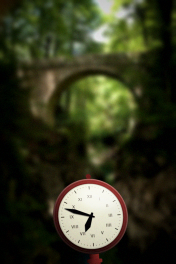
**6:48**
